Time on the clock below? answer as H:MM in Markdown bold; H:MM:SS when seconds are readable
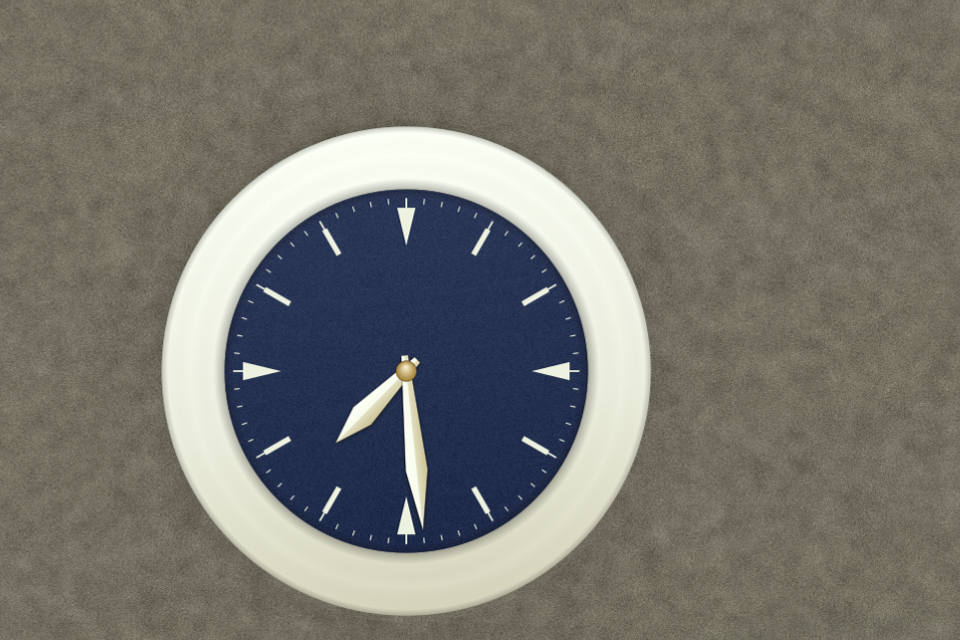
**7:29**
